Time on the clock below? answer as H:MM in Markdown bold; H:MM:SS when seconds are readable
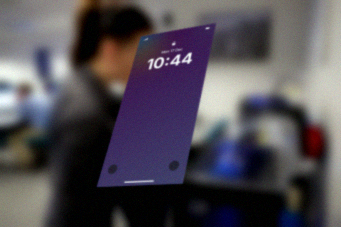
**10:44**
